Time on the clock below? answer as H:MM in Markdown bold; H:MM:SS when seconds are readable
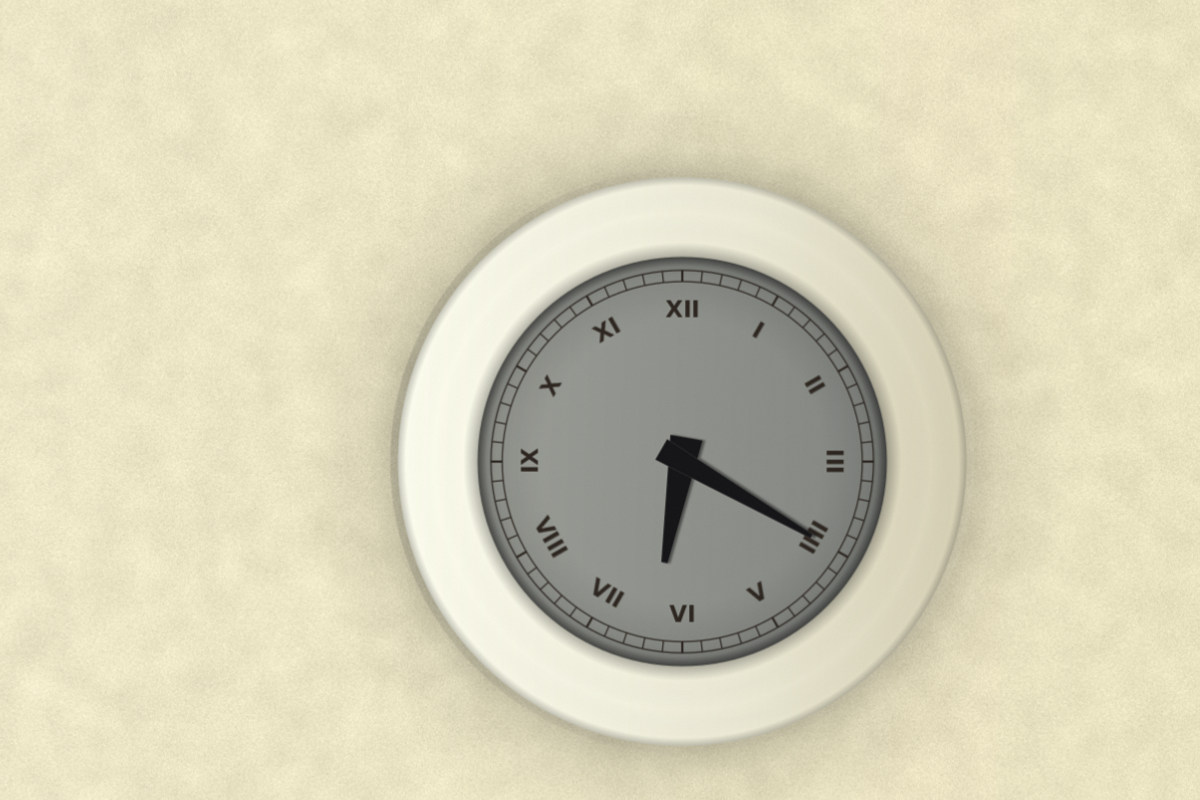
**6:20**
